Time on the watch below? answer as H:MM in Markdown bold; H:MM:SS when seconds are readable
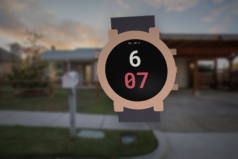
**6:07**
